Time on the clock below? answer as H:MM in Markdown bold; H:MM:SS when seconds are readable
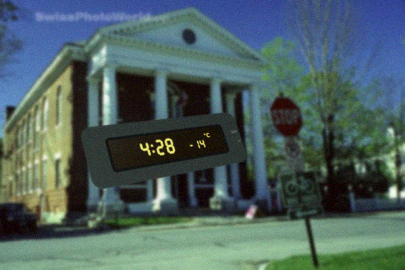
**4:28**
